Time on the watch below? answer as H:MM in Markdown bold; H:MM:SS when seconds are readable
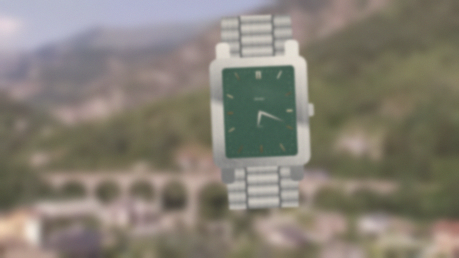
**6:19**
